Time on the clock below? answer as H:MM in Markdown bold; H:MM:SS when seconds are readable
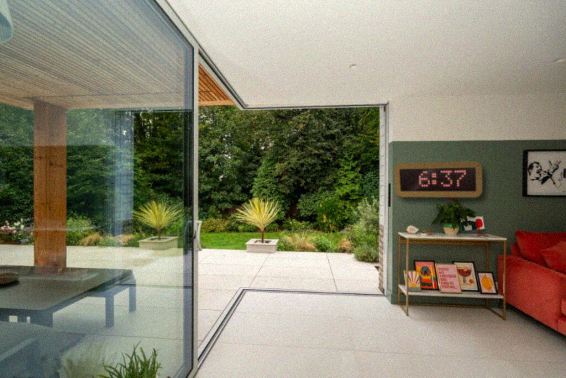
**6:37**
